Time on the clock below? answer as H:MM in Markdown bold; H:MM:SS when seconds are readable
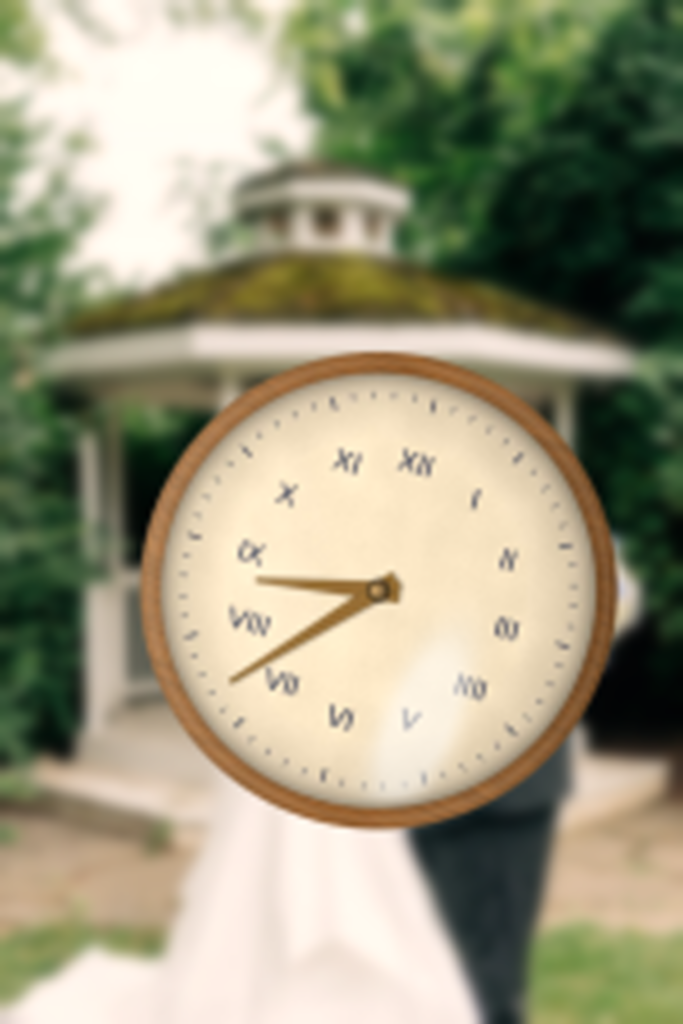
**8:37**
